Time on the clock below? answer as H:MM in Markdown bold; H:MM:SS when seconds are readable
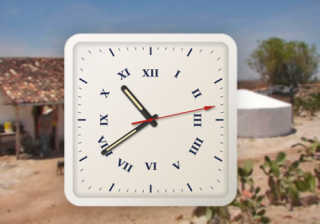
**10:39:13**
